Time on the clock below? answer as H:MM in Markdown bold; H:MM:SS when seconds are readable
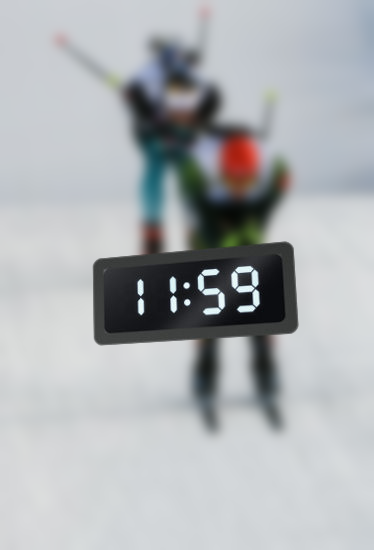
**11:59**
